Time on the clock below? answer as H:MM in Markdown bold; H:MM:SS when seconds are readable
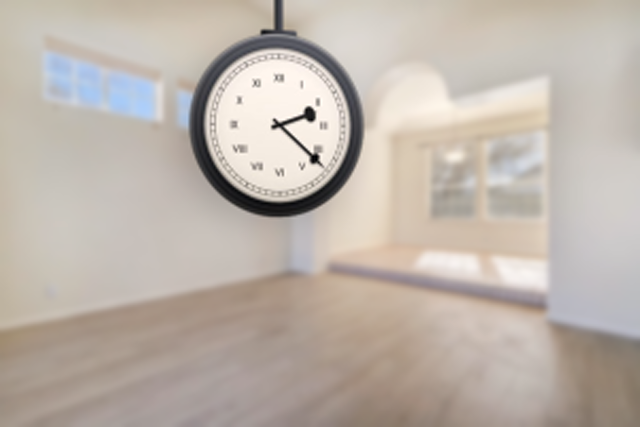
**2:22**
